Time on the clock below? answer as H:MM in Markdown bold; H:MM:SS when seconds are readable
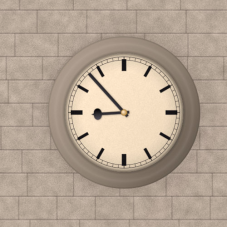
**8:53**
